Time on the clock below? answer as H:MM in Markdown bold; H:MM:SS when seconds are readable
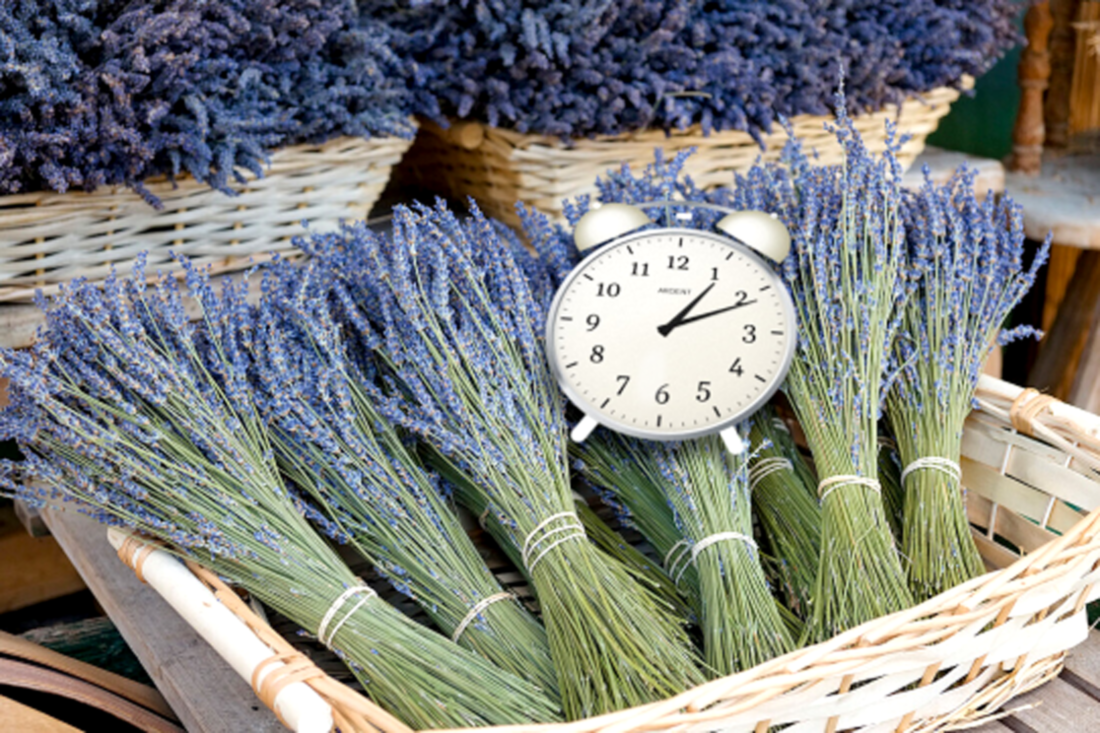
**1:11**
